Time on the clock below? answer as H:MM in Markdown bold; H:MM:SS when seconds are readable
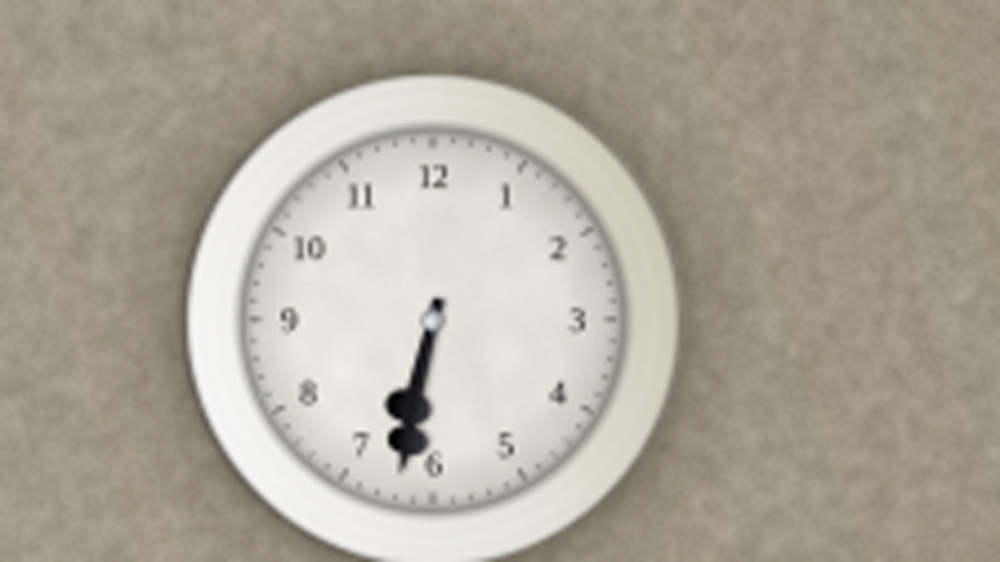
**6:32**
